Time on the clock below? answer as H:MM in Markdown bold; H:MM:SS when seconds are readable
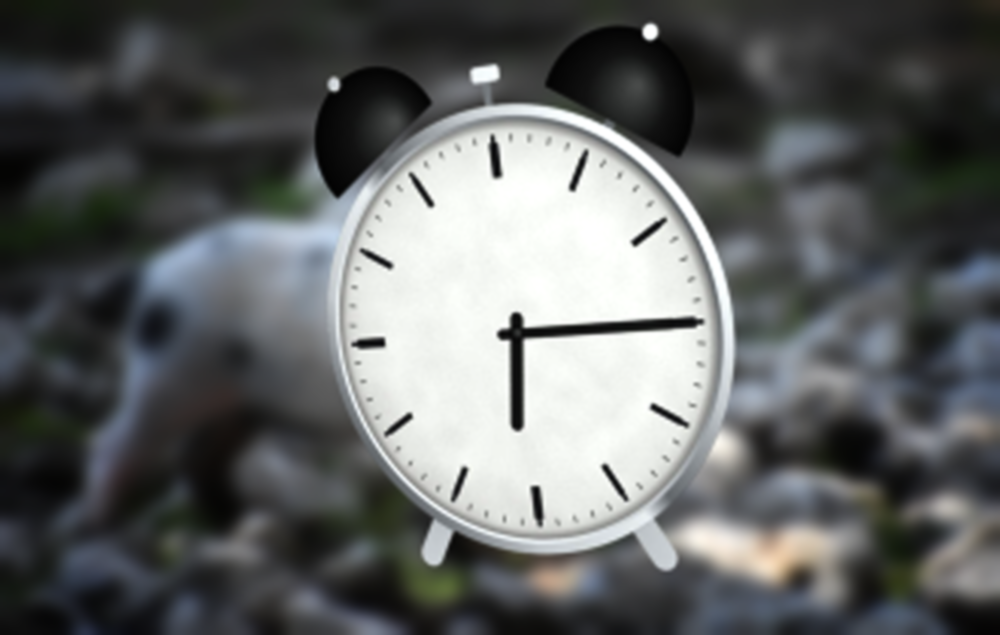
**6:15**
